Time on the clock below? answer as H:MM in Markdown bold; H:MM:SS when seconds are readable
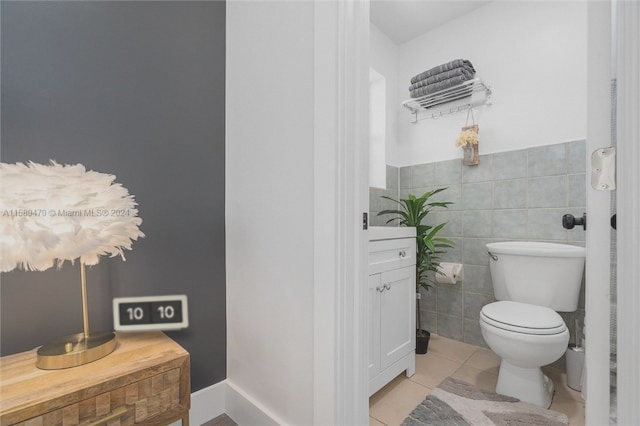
**10:10**
